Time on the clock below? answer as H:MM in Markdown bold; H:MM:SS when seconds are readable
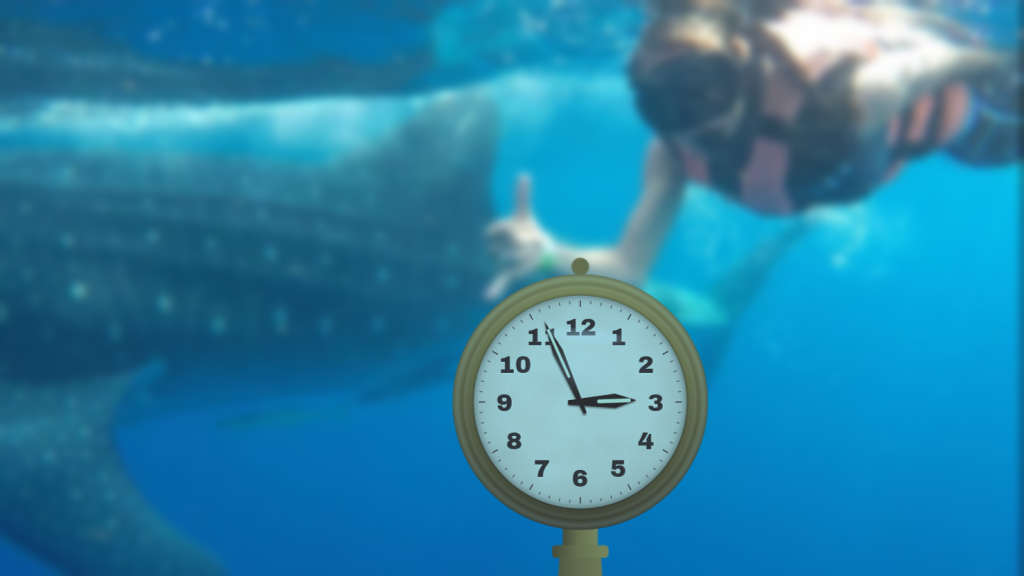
**2:56**
